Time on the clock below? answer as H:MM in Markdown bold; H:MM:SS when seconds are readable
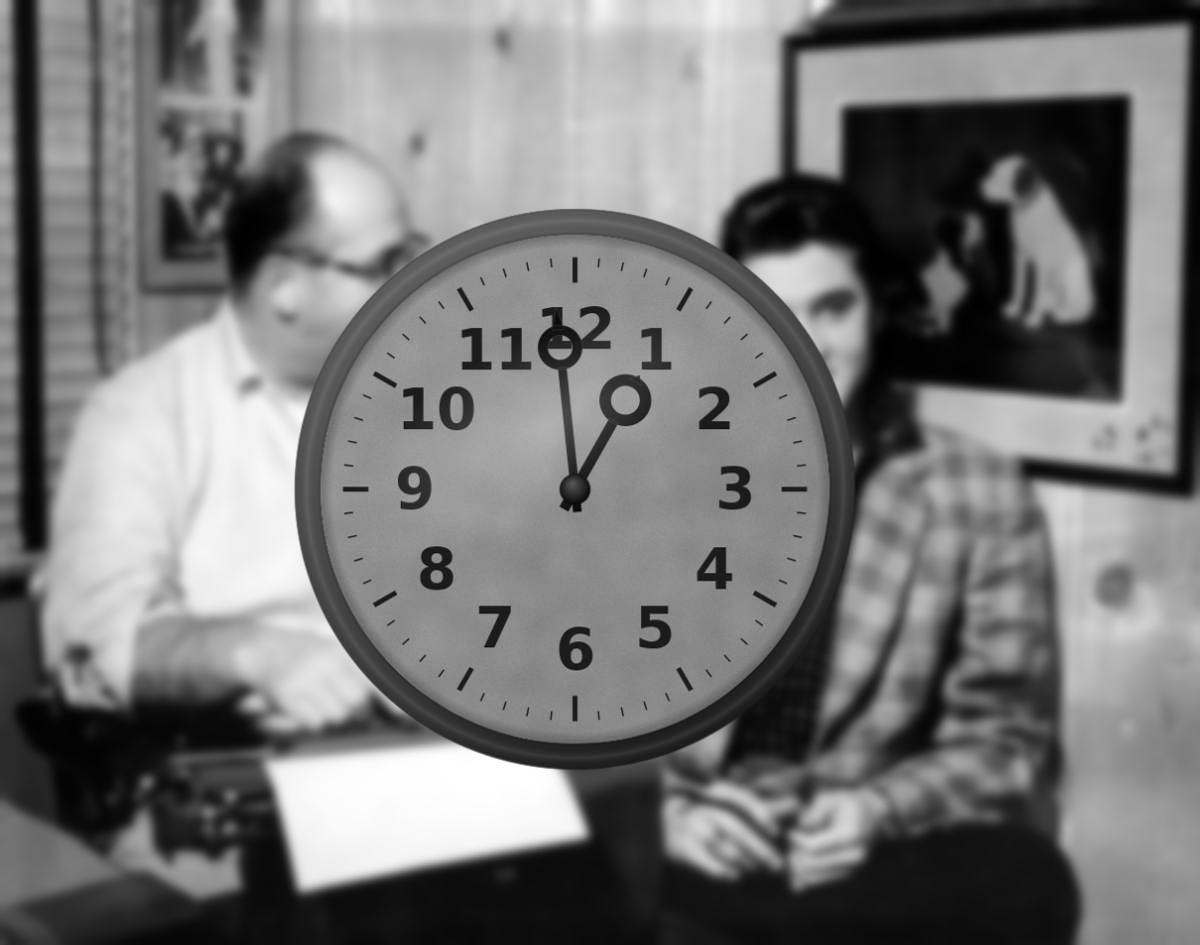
**12:59**
